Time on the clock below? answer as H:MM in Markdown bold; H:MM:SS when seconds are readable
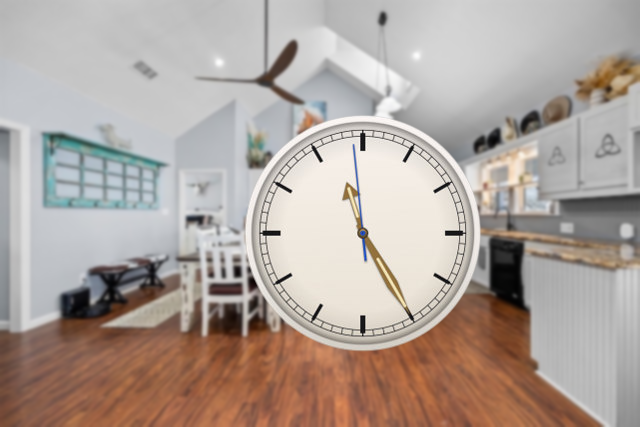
**11:24:59**
